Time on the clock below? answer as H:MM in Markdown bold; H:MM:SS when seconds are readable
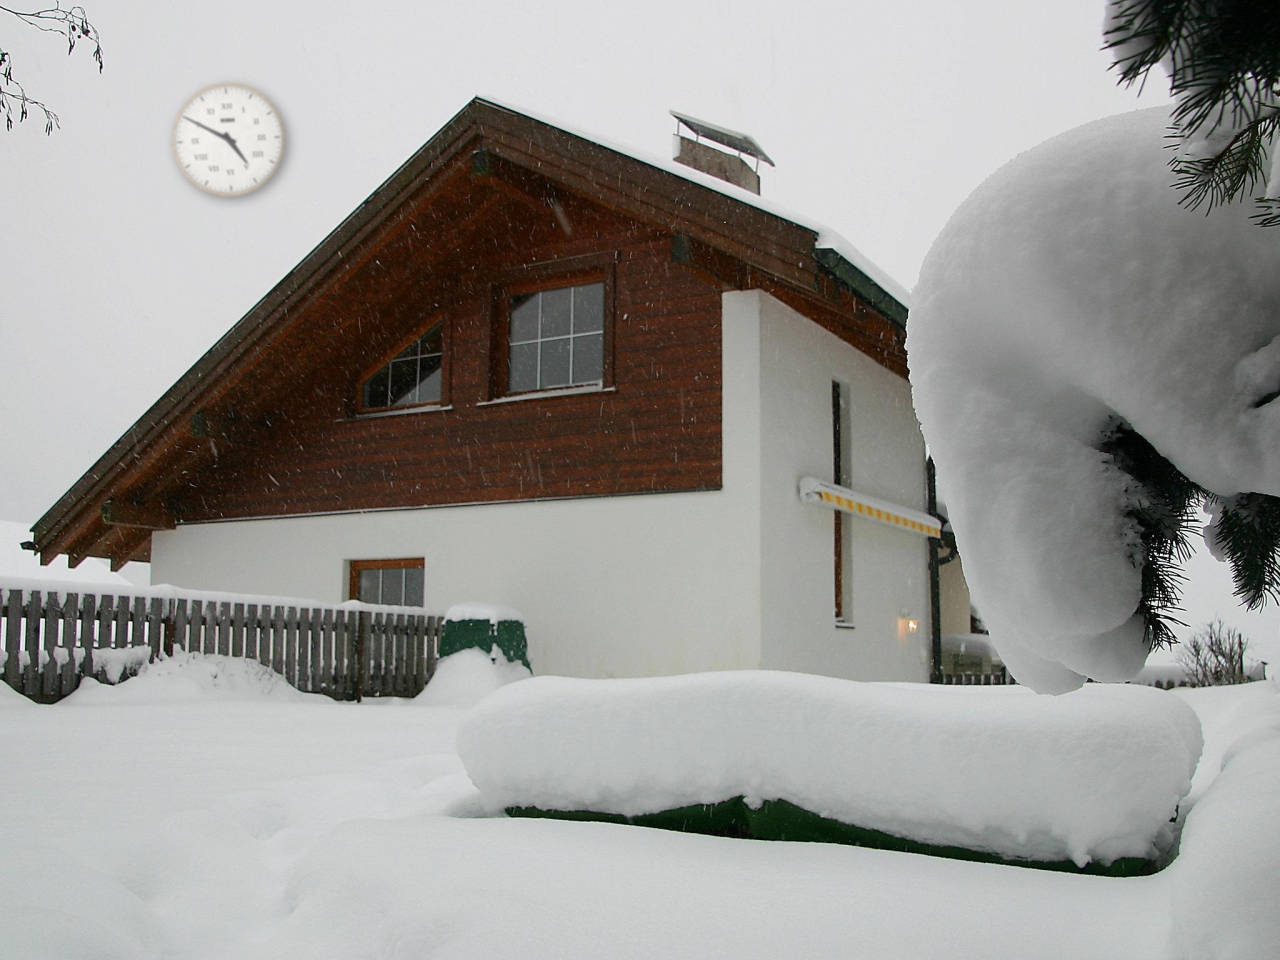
**4:50**
